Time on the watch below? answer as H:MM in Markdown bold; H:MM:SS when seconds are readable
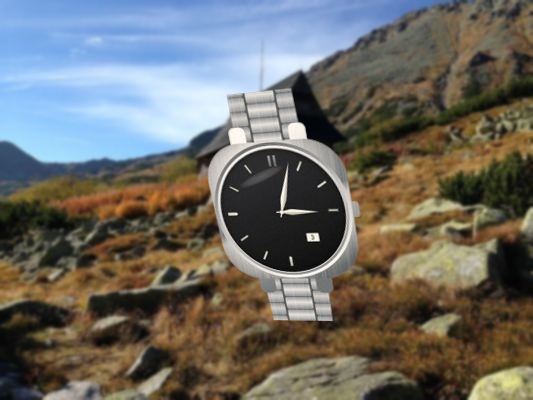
**3:03**
